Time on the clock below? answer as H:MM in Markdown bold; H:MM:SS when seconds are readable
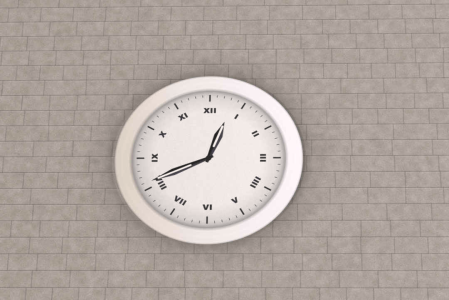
**12:41**
